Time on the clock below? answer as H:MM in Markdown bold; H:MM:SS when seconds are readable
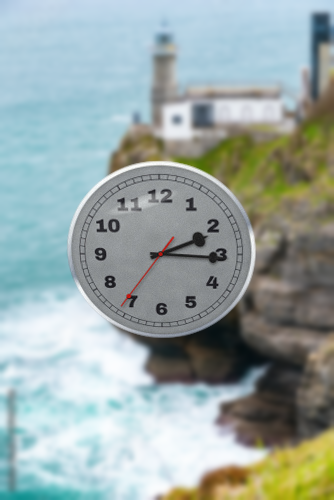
**2:15:36**
